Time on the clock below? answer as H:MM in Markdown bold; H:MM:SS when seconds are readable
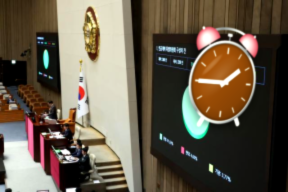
**1:45**
